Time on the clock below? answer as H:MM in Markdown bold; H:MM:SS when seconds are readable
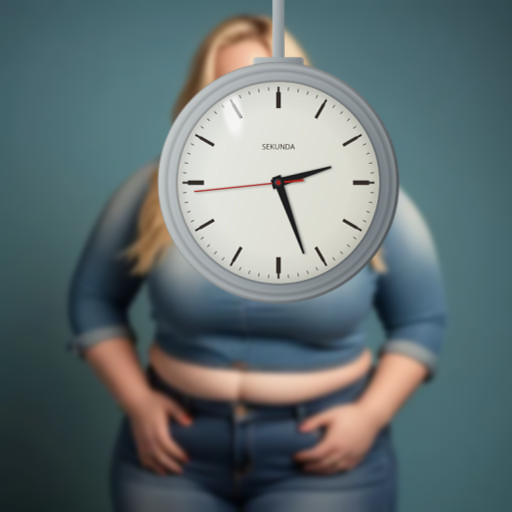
**2:26:44**
